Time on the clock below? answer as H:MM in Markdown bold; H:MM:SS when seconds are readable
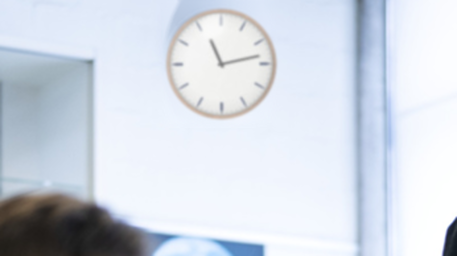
**11:13**
